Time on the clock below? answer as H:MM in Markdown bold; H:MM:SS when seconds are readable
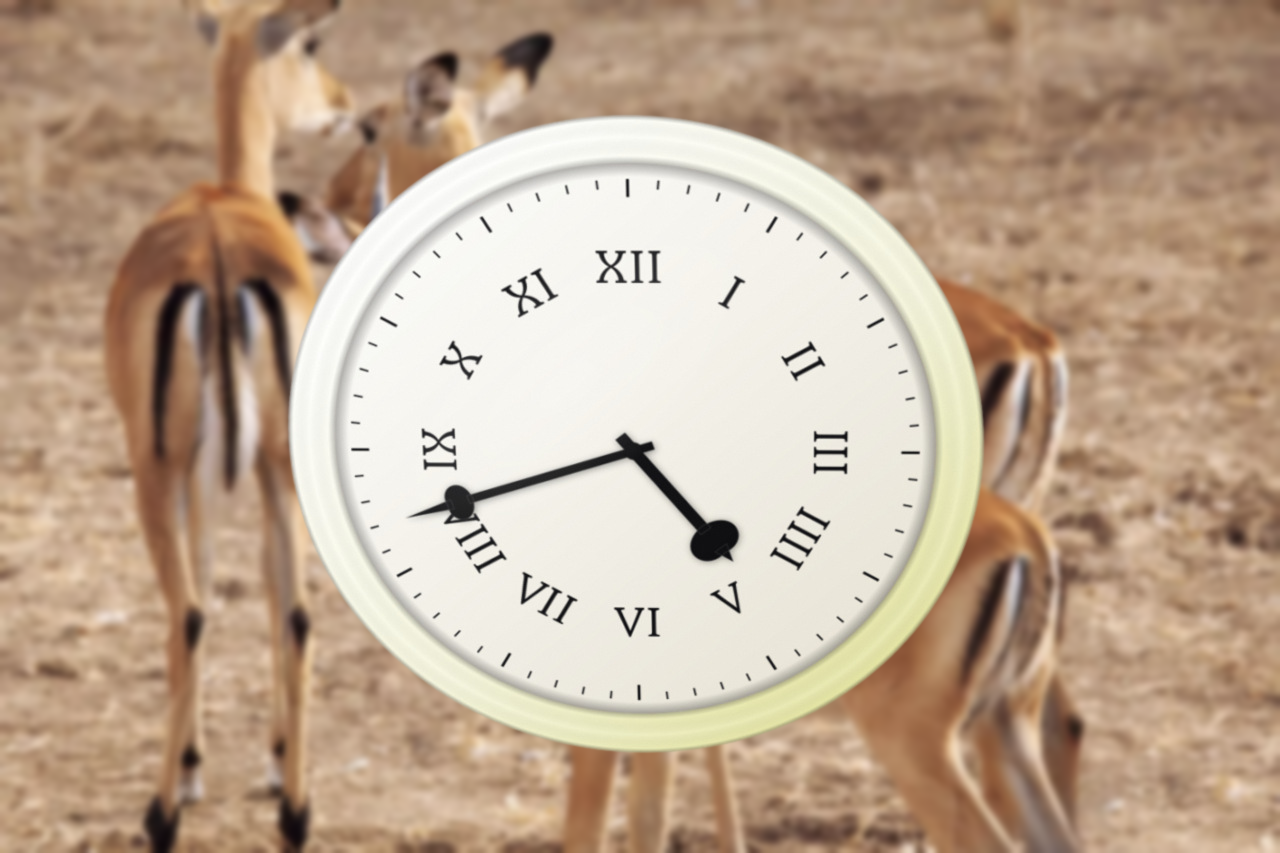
**4:42**
